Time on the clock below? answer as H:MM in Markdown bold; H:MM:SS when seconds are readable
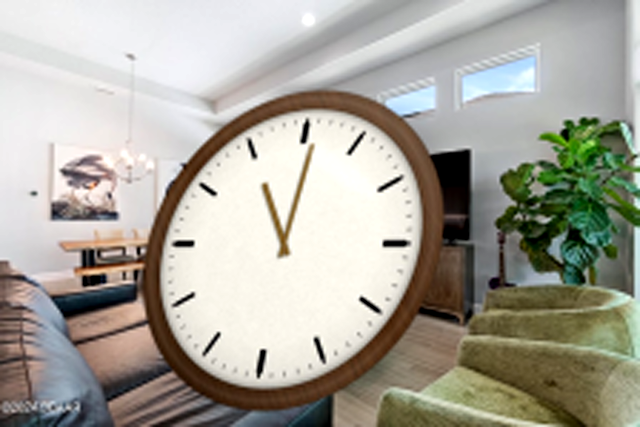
**11:01**
